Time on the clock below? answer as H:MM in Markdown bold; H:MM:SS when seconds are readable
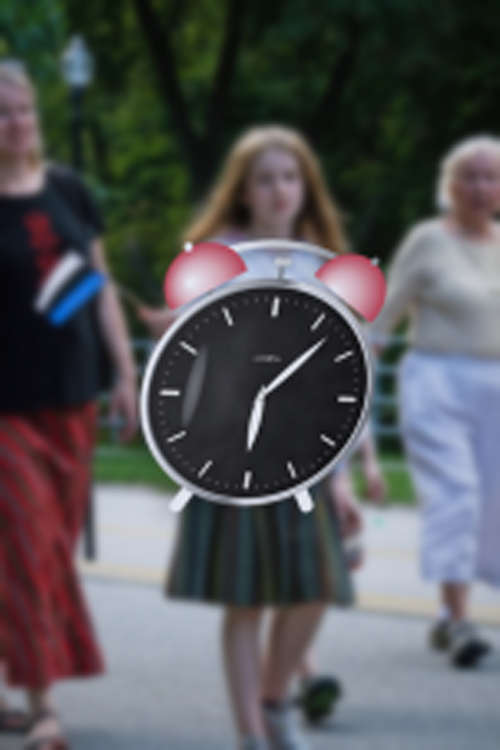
**6:07**
